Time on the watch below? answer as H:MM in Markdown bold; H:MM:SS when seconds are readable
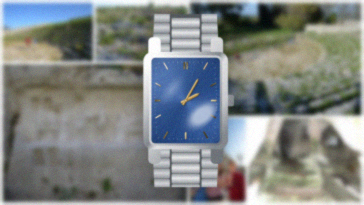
**2:05**
